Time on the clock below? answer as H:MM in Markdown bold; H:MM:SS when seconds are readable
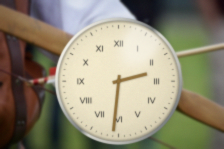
**2:31**
